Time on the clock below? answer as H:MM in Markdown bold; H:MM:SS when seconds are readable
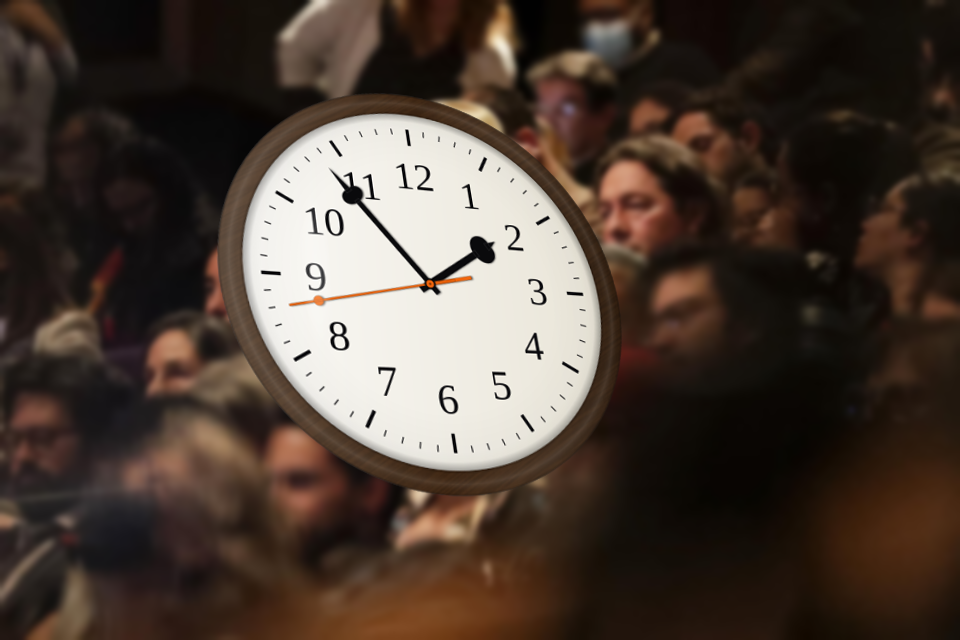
**1:53:43**
